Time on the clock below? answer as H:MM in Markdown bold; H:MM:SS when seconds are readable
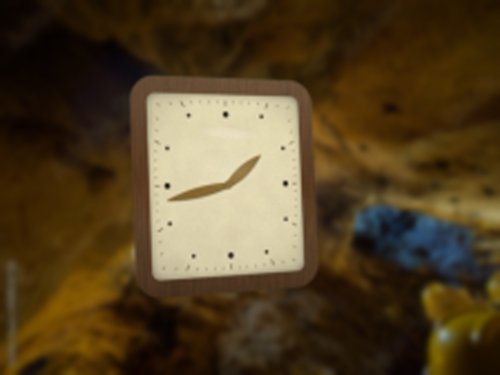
**1:43**
